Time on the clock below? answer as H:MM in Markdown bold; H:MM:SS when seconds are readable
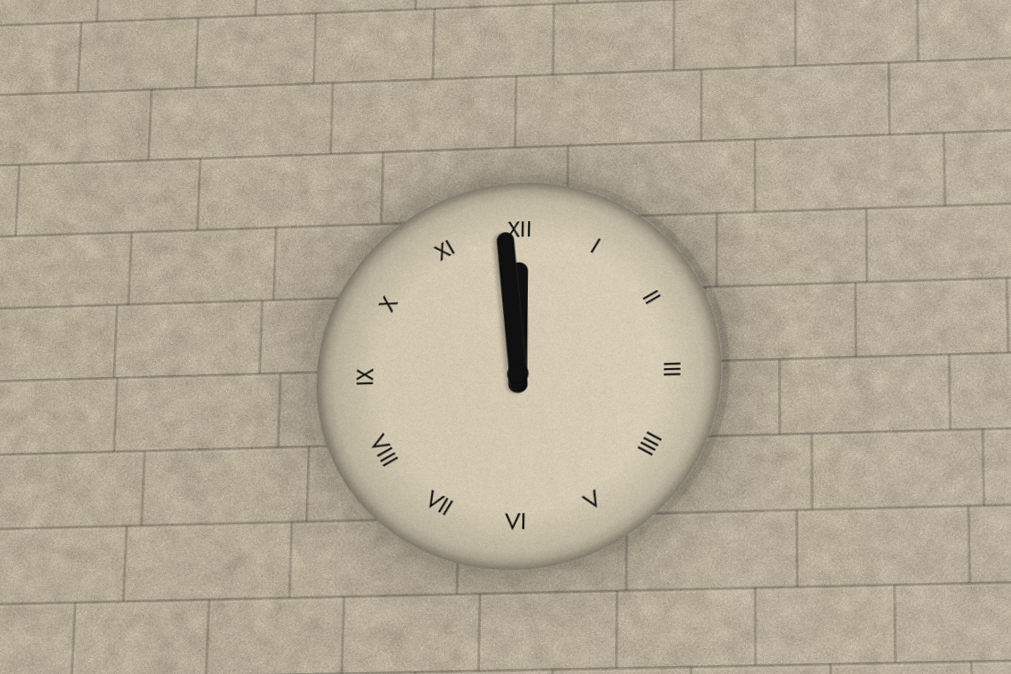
**11:59**
